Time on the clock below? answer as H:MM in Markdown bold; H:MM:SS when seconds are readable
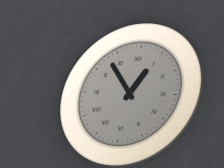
**12:53**
